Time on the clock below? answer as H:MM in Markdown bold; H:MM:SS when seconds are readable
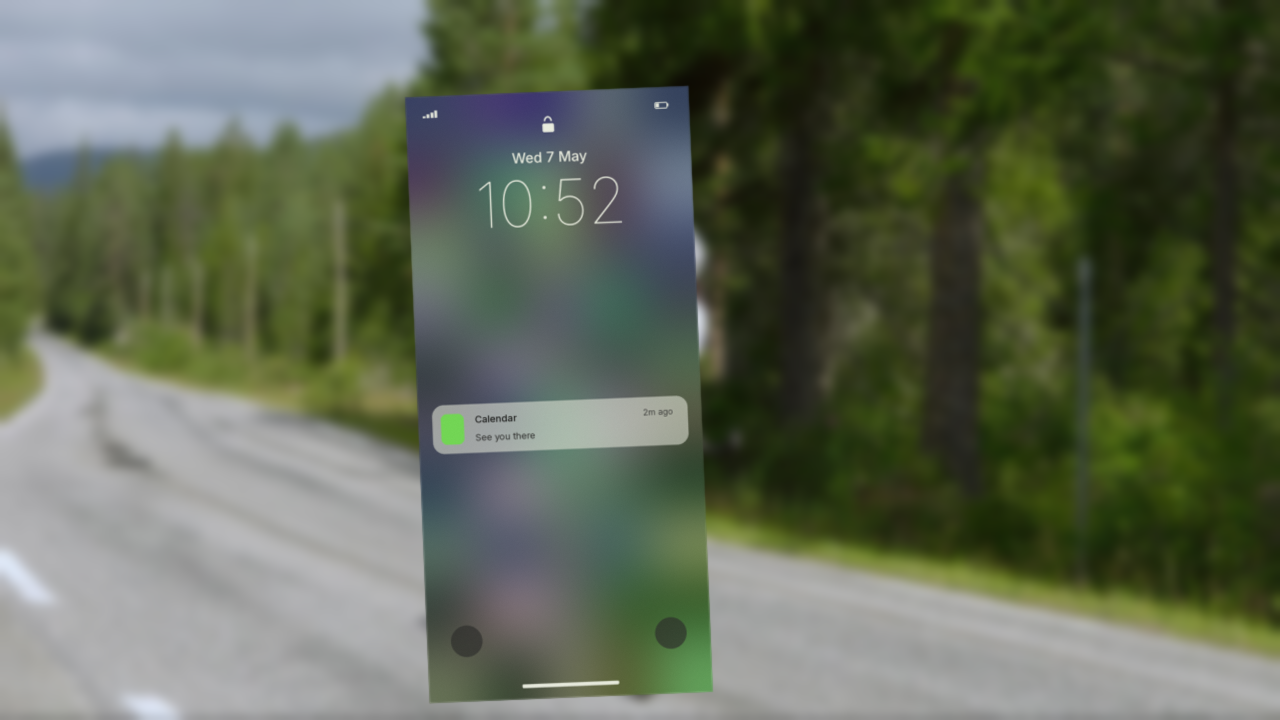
**10:52**
